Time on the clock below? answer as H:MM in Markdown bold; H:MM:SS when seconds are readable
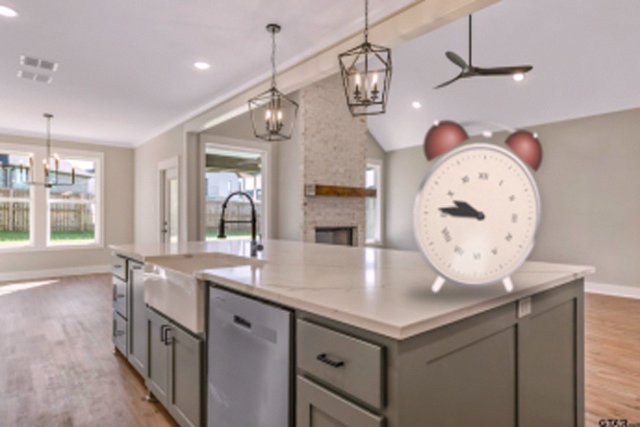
**9:46**
